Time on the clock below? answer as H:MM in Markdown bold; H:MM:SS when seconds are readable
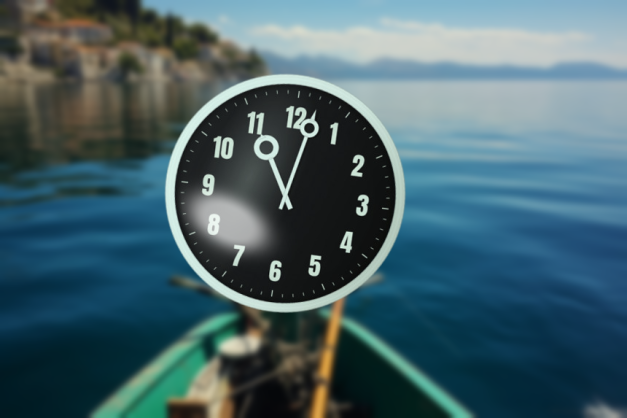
**11:02**
